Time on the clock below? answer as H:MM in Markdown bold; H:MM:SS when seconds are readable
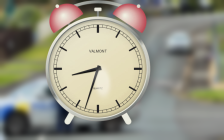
**8:33**
